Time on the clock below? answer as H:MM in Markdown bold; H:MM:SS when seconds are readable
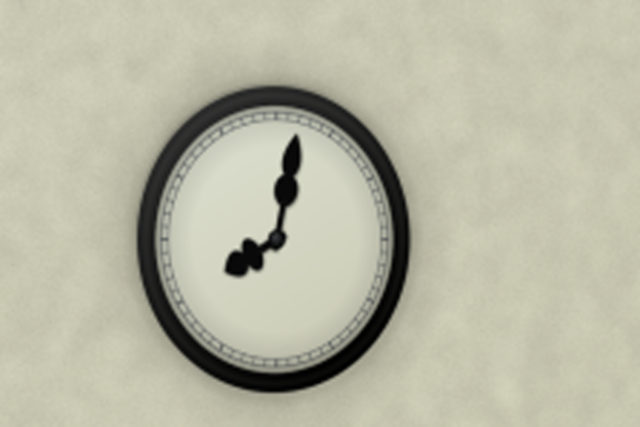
**8:02**
